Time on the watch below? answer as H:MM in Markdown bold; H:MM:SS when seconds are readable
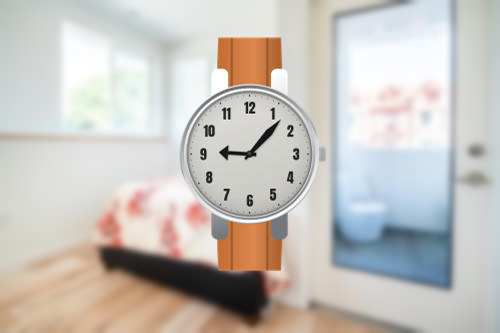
**9:07**
